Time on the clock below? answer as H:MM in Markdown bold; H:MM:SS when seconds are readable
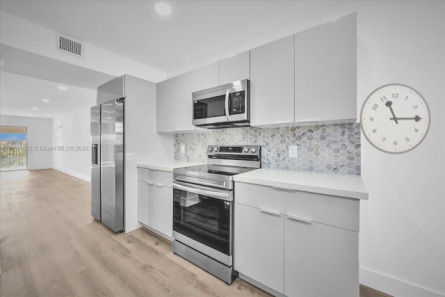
**11:15**
